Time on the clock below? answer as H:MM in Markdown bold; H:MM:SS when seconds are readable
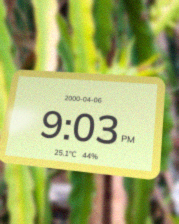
**9:03**
